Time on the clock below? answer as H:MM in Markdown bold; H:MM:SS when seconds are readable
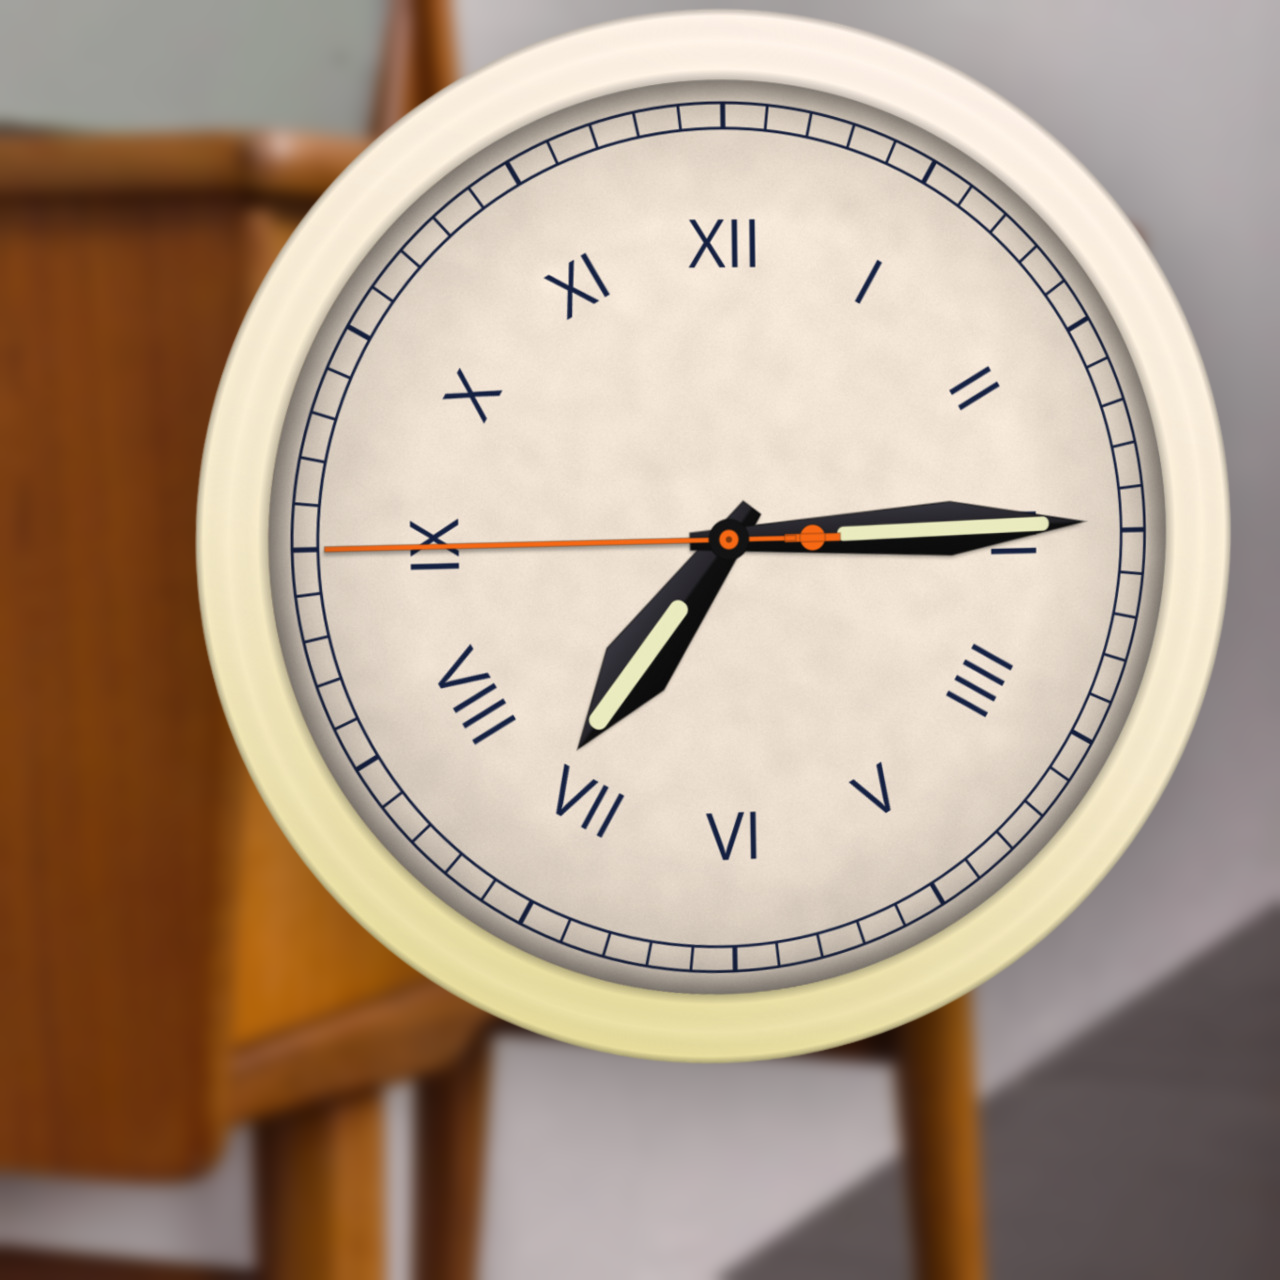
**7:14:45**
